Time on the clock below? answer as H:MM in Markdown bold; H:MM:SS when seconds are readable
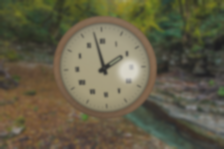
**1:58**
